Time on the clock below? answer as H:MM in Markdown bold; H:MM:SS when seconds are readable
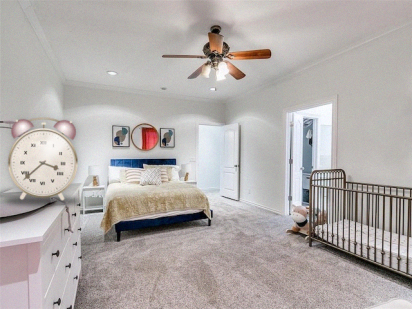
**3:38**
